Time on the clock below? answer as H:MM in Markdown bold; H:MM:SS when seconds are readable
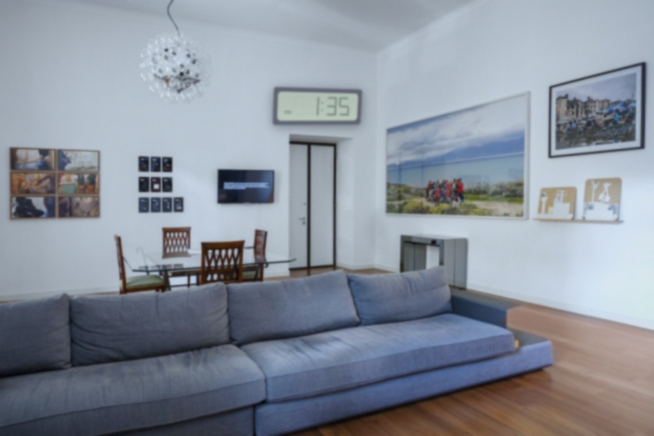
**1:35**
